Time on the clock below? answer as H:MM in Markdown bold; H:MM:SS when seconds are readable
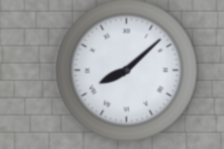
**8:08**
